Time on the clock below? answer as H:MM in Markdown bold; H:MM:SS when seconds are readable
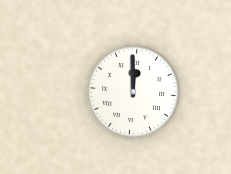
**11:59**
